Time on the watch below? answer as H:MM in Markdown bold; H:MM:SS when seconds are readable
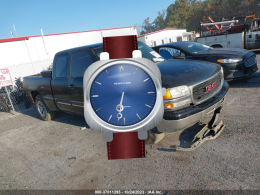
**6:32**
